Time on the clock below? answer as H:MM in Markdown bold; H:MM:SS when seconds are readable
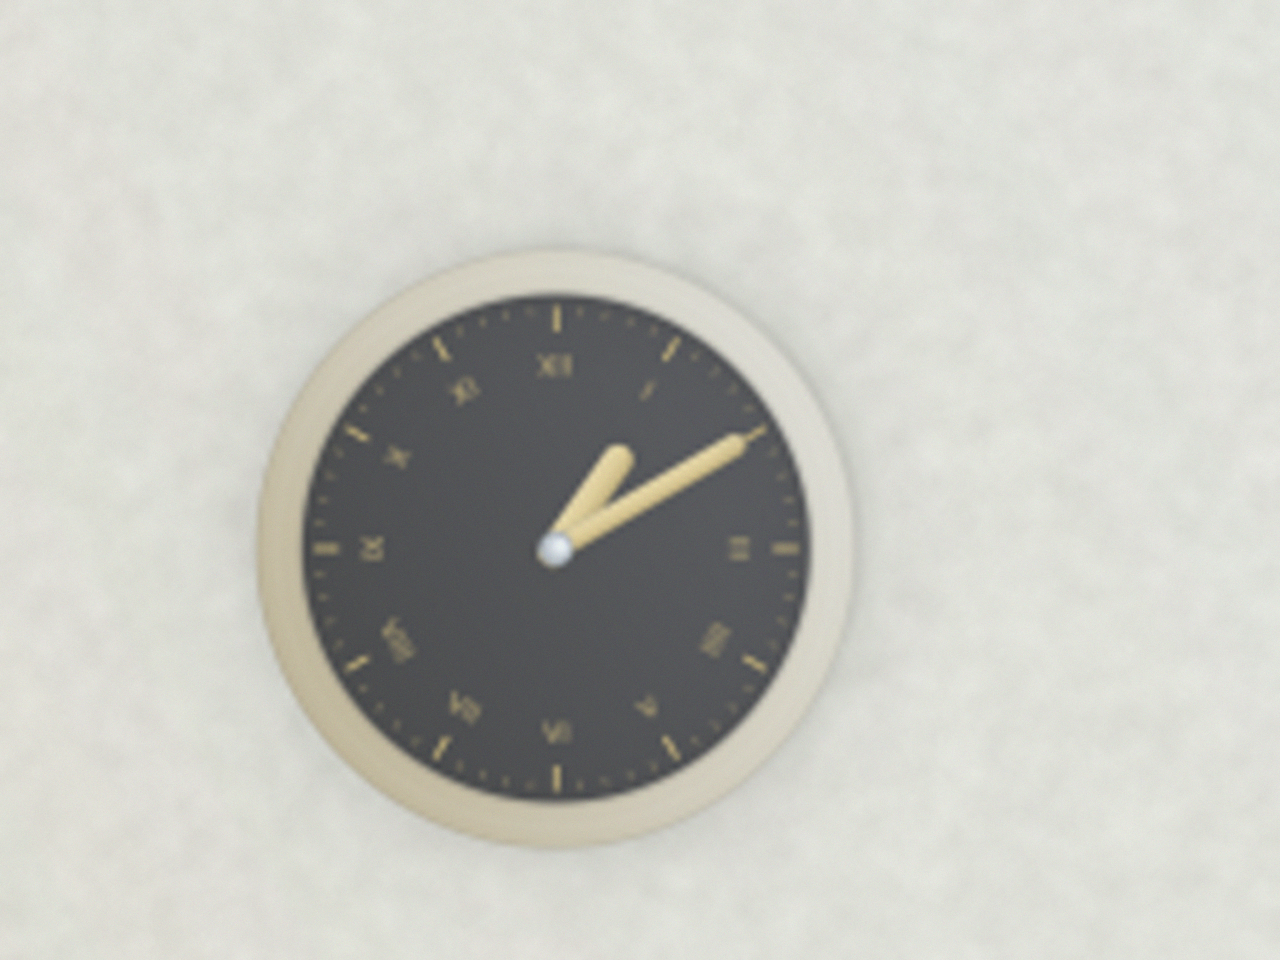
**1:10**
